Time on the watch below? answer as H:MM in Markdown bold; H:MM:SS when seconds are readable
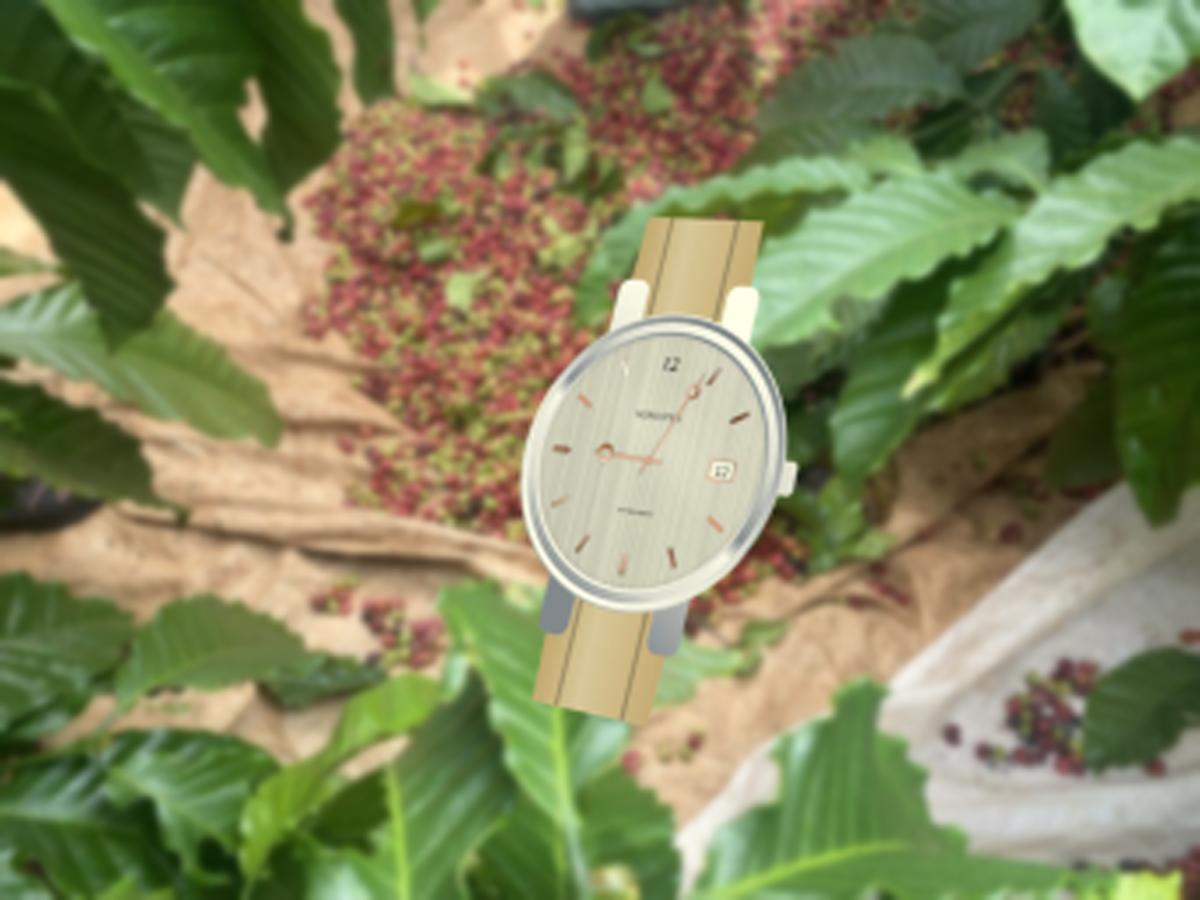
**9:04**
